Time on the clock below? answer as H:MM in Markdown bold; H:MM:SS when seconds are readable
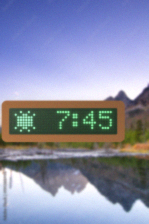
**7:45**
